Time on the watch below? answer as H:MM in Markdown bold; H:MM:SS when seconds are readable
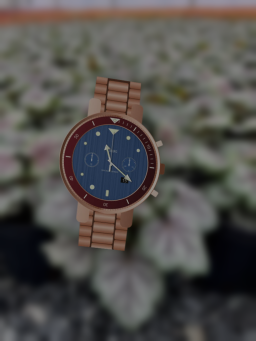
**11:21**
